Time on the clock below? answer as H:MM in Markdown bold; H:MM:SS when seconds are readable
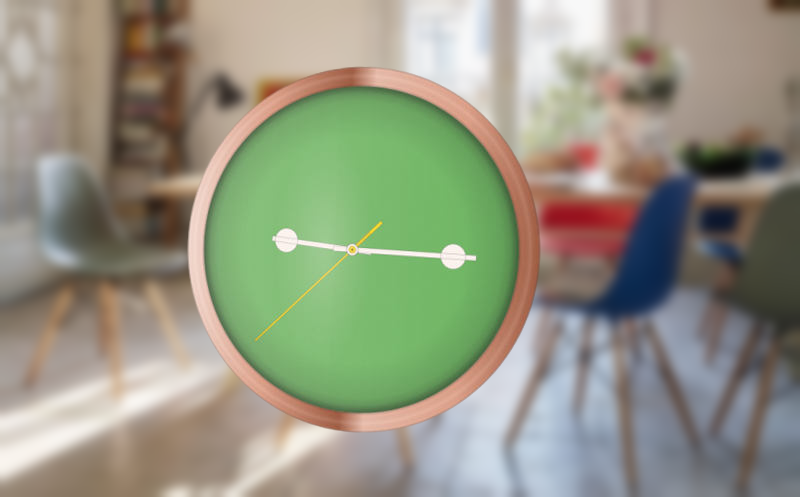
**9:15:38**
